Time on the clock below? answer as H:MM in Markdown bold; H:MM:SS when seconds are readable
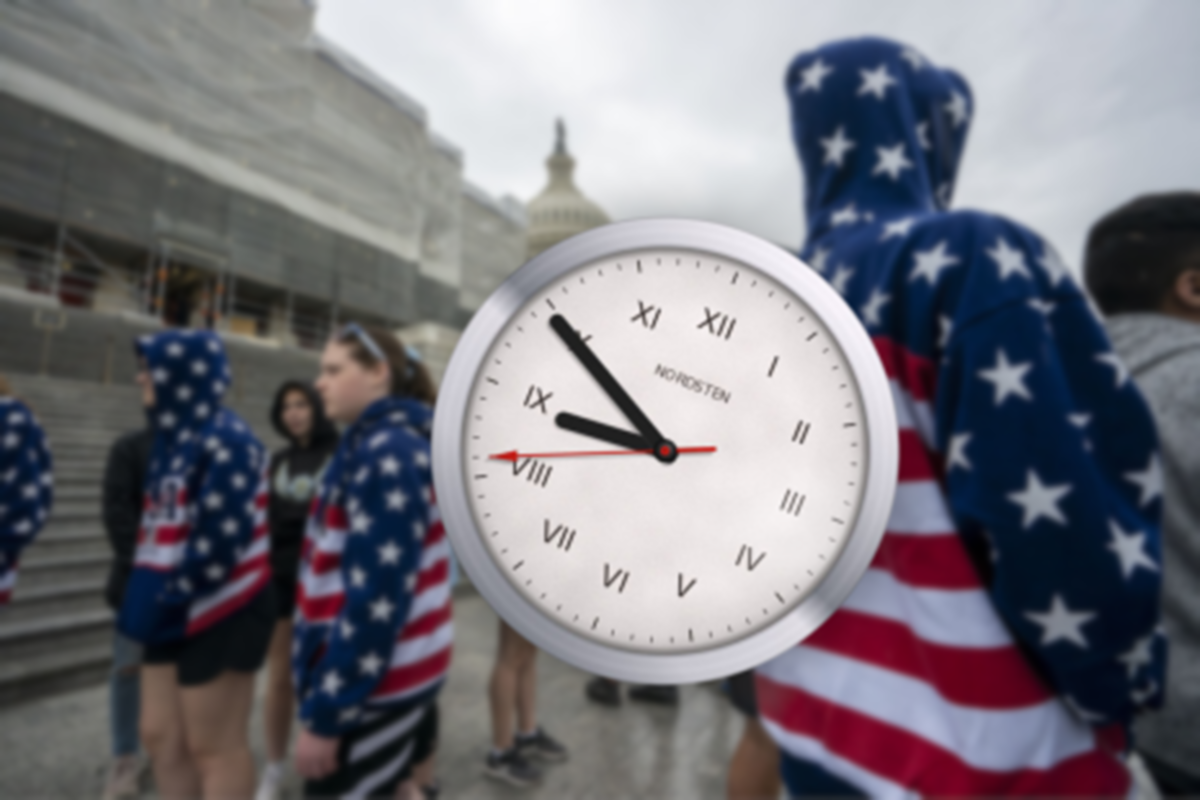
**8:49:41**
